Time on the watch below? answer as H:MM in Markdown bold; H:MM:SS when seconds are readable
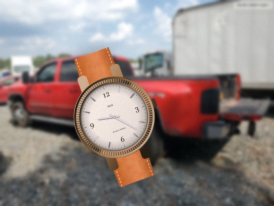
**9:23**
